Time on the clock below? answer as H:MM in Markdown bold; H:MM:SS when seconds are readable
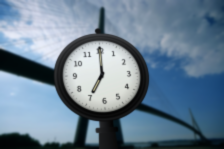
**7:00**
